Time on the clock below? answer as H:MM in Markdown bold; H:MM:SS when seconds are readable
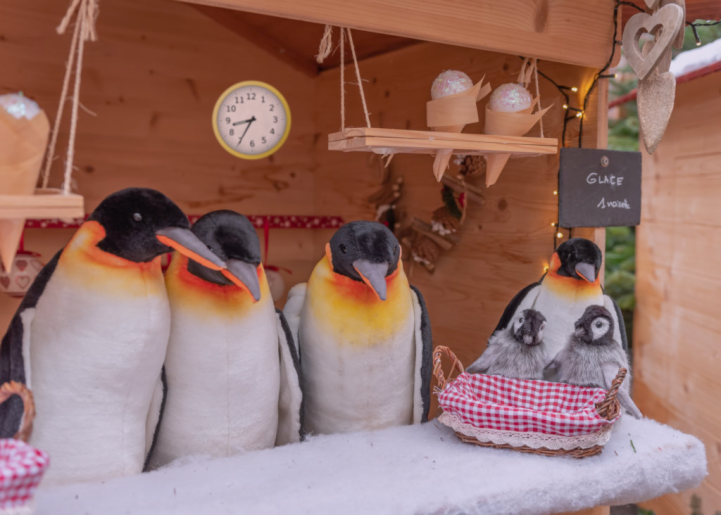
**8:35**
